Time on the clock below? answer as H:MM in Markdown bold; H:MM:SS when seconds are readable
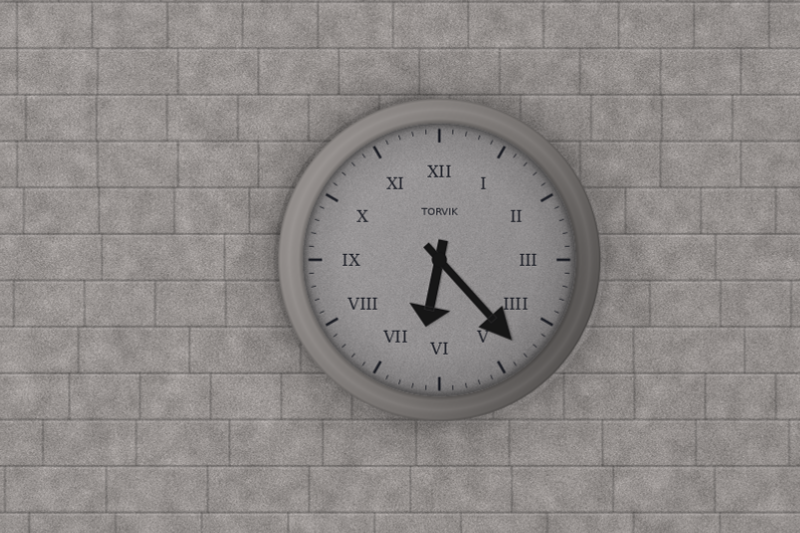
**6:23**
